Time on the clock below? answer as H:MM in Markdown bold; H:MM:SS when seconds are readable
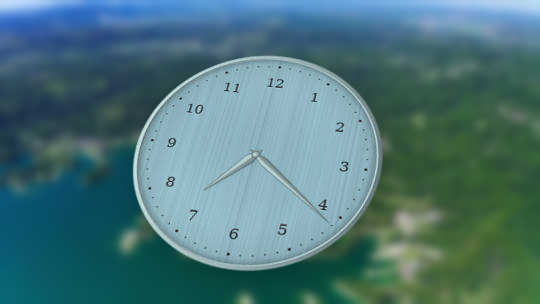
**7:21**
